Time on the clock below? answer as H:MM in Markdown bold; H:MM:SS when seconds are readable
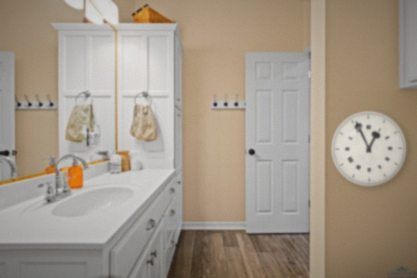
**12:56**
